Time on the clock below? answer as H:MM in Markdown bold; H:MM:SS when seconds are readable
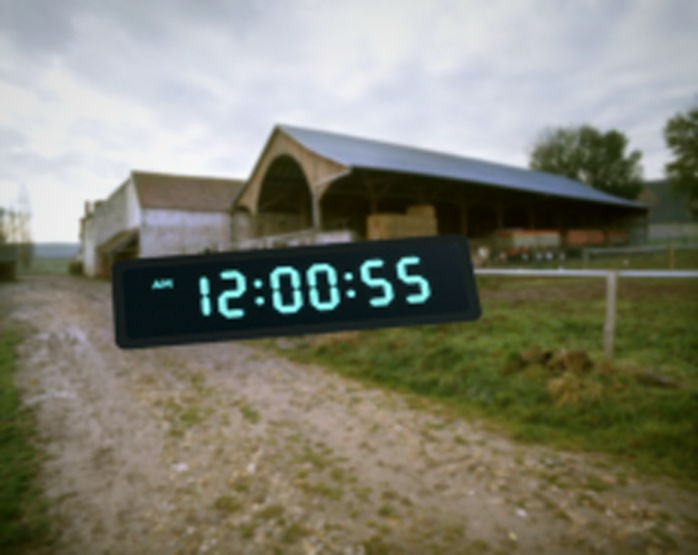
**12:00:55**
